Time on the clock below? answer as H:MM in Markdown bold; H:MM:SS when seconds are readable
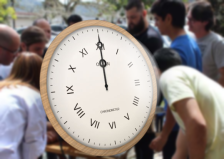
**12:00**
